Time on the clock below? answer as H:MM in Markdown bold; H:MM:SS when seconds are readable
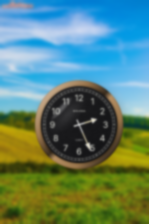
**2:26**
